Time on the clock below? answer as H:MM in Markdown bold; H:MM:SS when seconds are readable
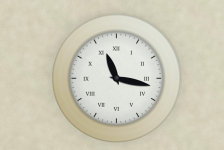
**11:17**
